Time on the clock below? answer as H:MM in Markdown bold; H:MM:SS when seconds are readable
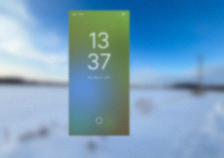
**13:37**
